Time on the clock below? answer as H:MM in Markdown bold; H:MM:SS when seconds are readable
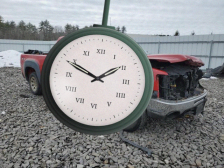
**1:49**
